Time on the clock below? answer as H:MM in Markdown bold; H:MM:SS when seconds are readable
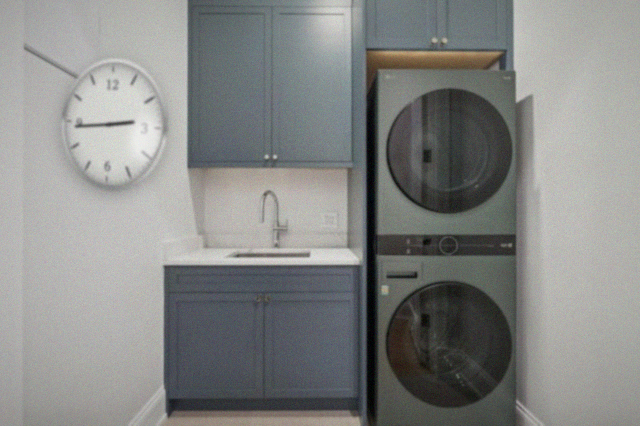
**2:44**
